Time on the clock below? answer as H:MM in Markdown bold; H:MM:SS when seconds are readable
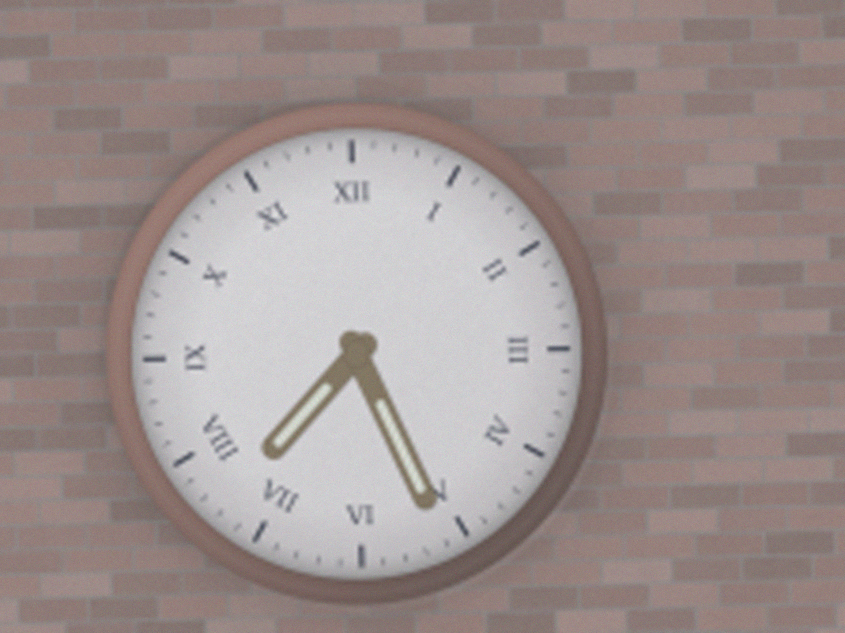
**7:26**
